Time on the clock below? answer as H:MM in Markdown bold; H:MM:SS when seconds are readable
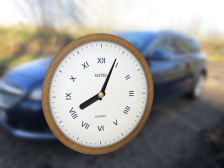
**8:04**
